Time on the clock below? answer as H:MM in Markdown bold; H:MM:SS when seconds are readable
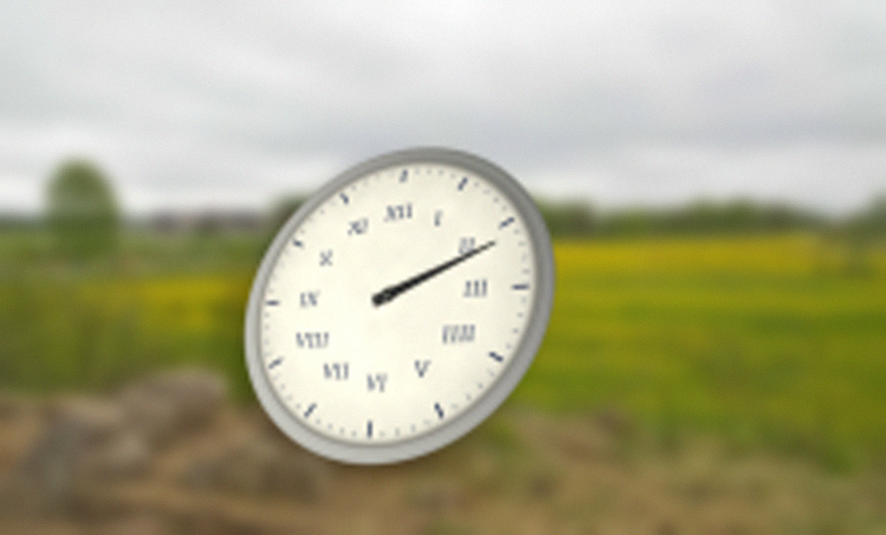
**2:11**
